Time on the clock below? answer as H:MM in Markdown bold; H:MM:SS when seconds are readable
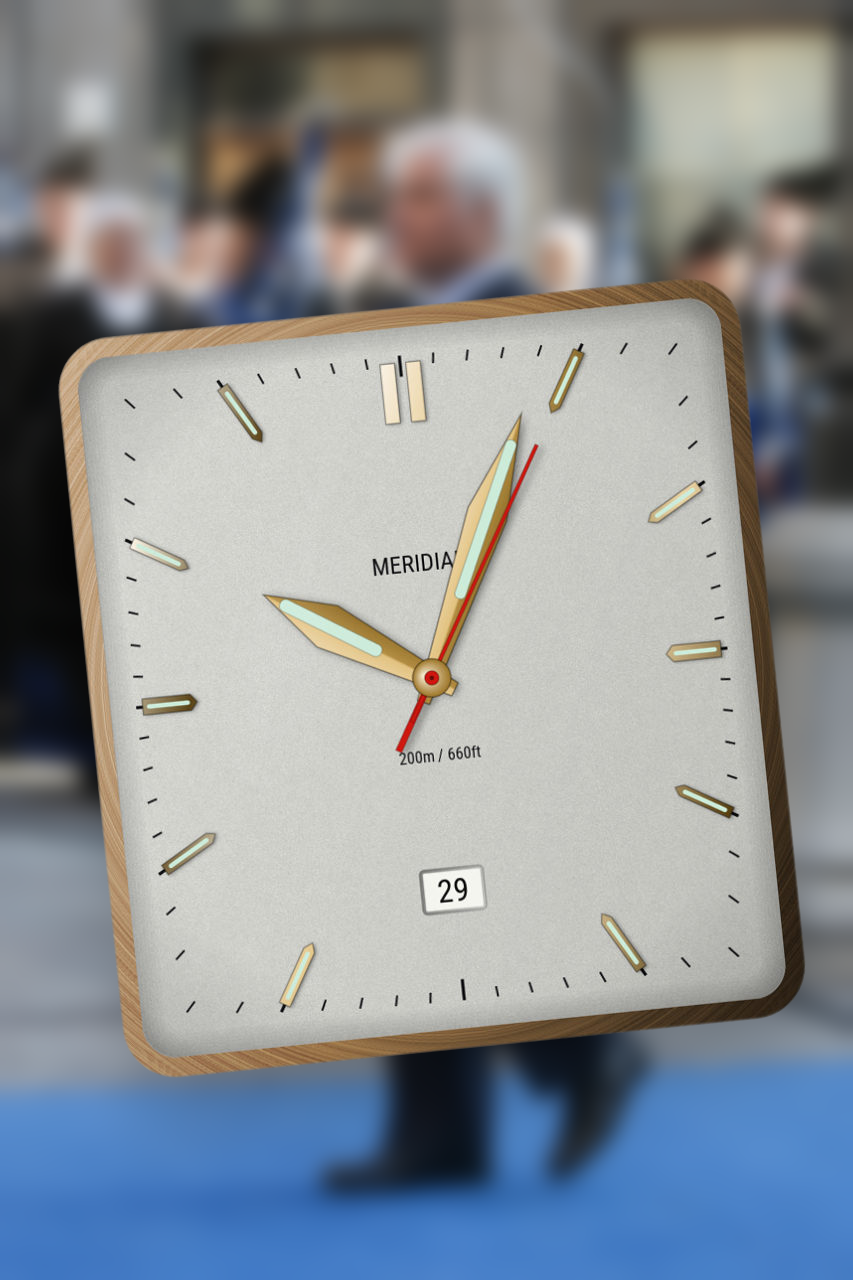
**10:04:05**
